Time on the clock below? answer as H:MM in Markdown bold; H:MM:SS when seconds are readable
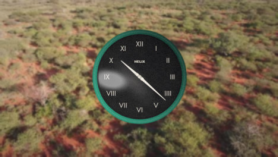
**10:22**
